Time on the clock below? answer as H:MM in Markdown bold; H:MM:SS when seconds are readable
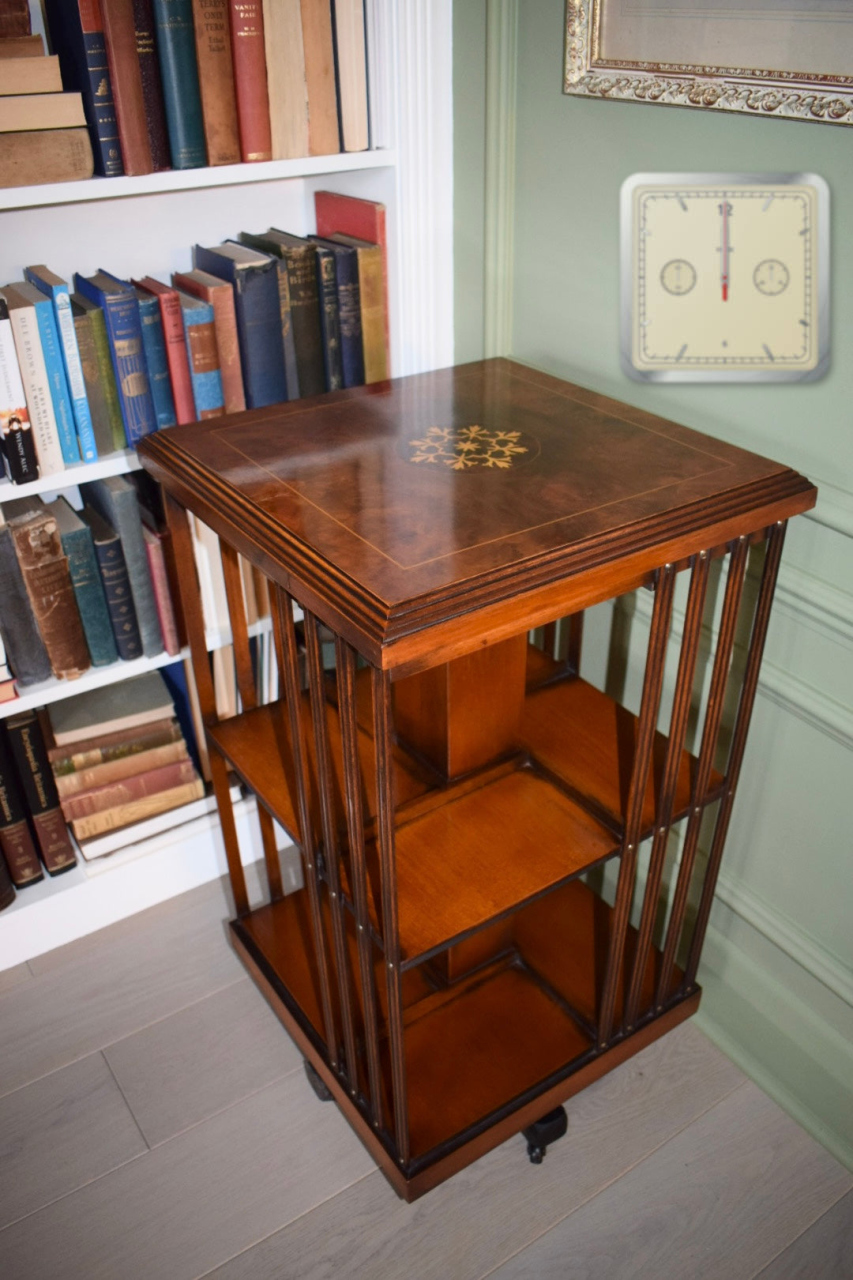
**12:00**
